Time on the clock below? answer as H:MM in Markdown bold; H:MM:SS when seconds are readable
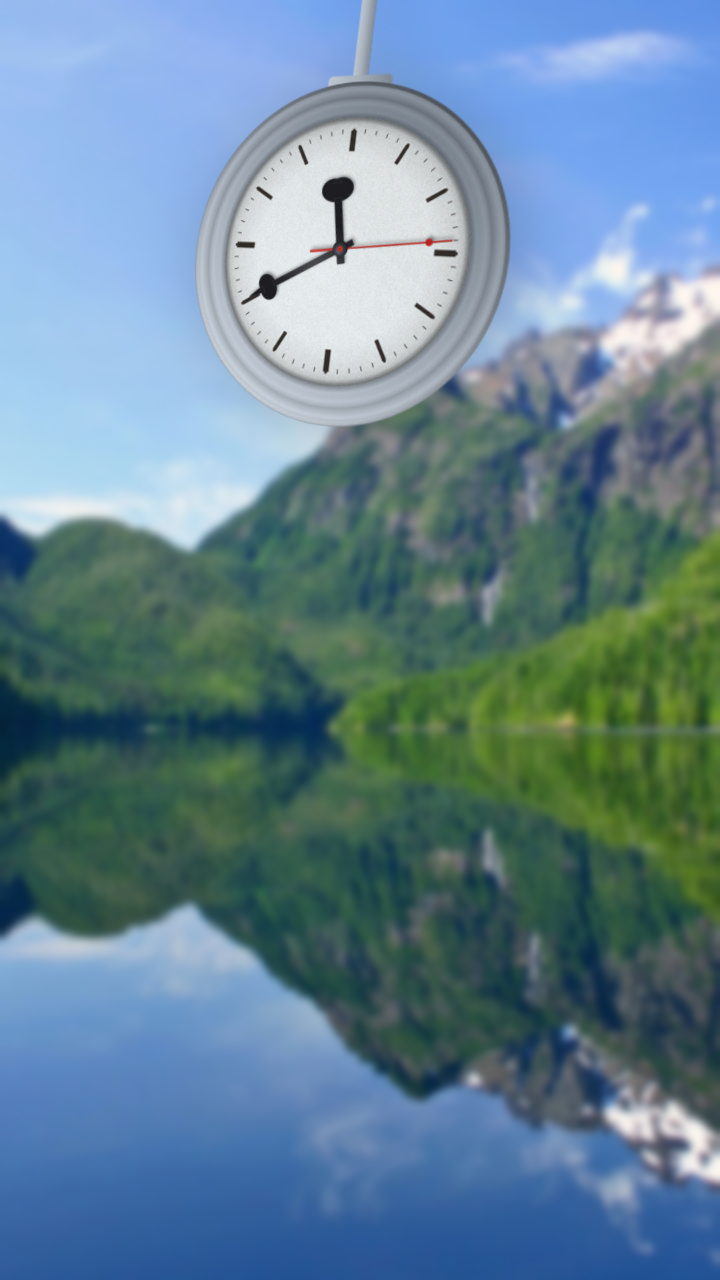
**11:40:14**
